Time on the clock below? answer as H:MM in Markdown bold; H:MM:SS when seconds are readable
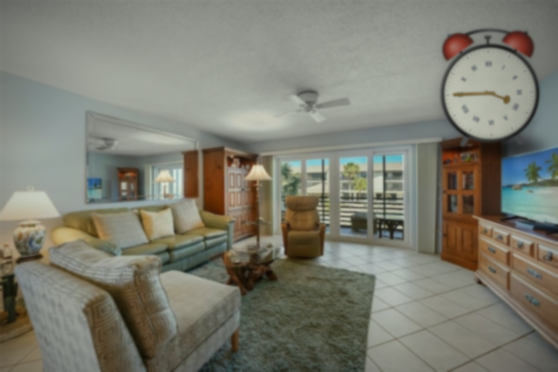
**3:45**
